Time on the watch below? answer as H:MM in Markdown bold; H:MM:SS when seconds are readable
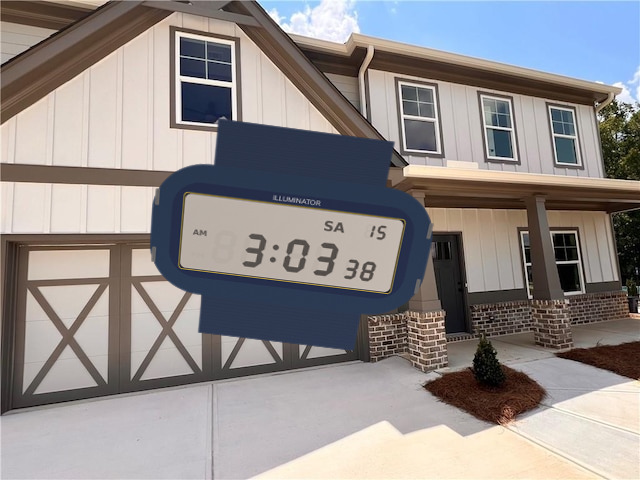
**3:03:38**
